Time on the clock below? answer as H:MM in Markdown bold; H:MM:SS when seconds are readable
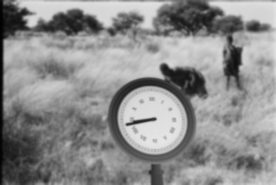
**8:43**
